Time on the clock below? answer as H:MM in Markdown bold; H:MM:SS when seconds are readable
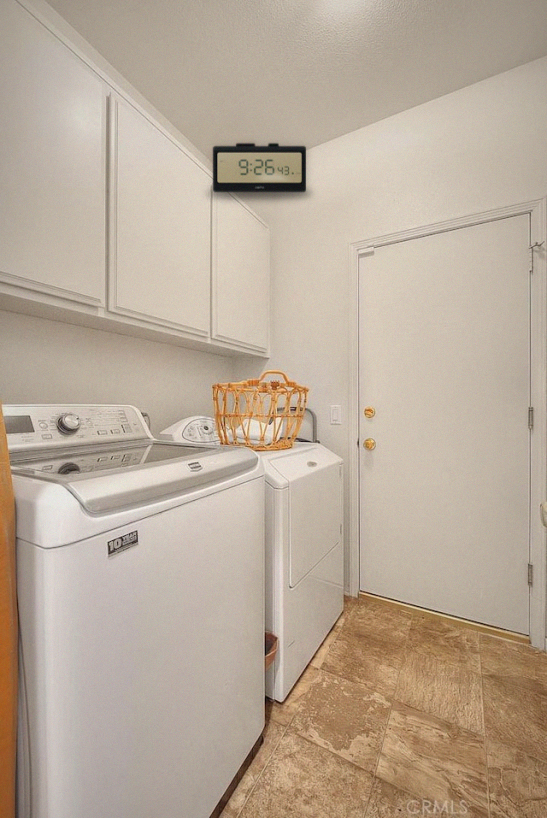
**9:26:43**
